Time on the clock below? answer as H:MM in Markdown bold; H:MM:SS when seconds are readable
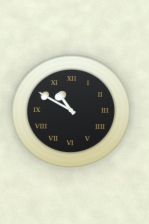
**10:50**
